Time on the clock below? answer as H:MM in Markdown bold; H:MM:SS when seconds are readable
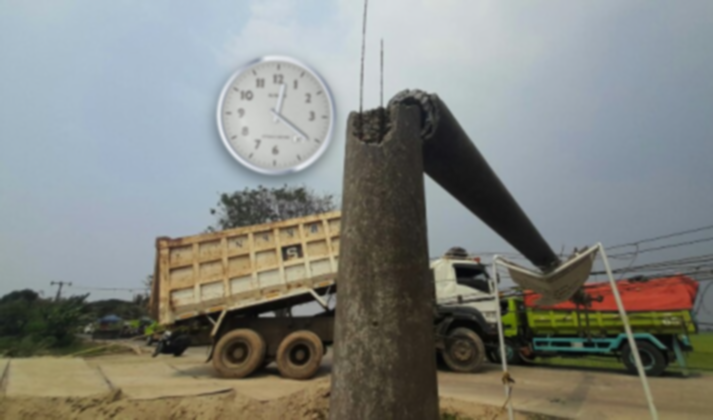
**12:21**
